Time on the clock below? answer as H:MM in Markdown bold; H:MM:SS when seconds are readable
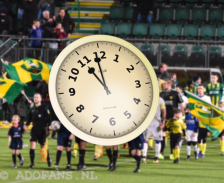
**10:59**
